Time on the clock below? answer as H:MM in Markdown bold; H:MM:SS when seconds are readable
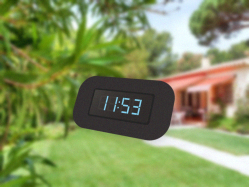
**11:53**
